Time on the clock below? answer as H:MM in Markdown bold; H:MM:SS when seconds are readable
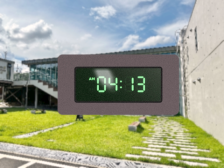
**4:13**
